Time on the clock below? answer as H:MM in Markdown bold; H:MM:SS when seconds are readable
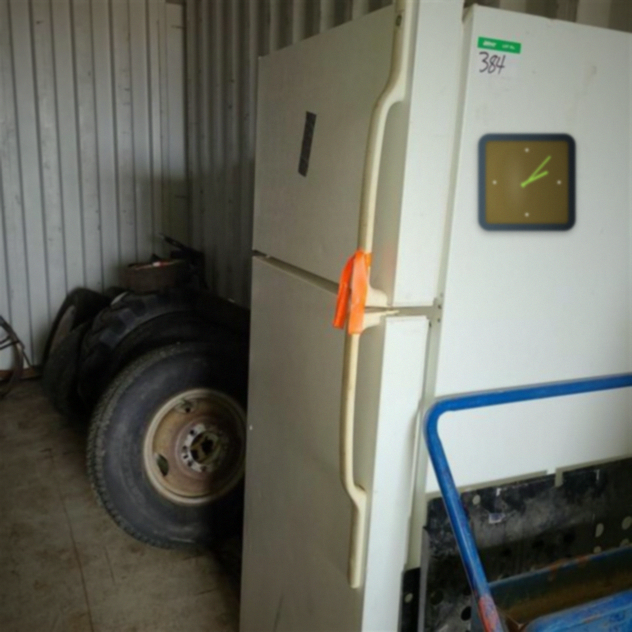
**2:07**
